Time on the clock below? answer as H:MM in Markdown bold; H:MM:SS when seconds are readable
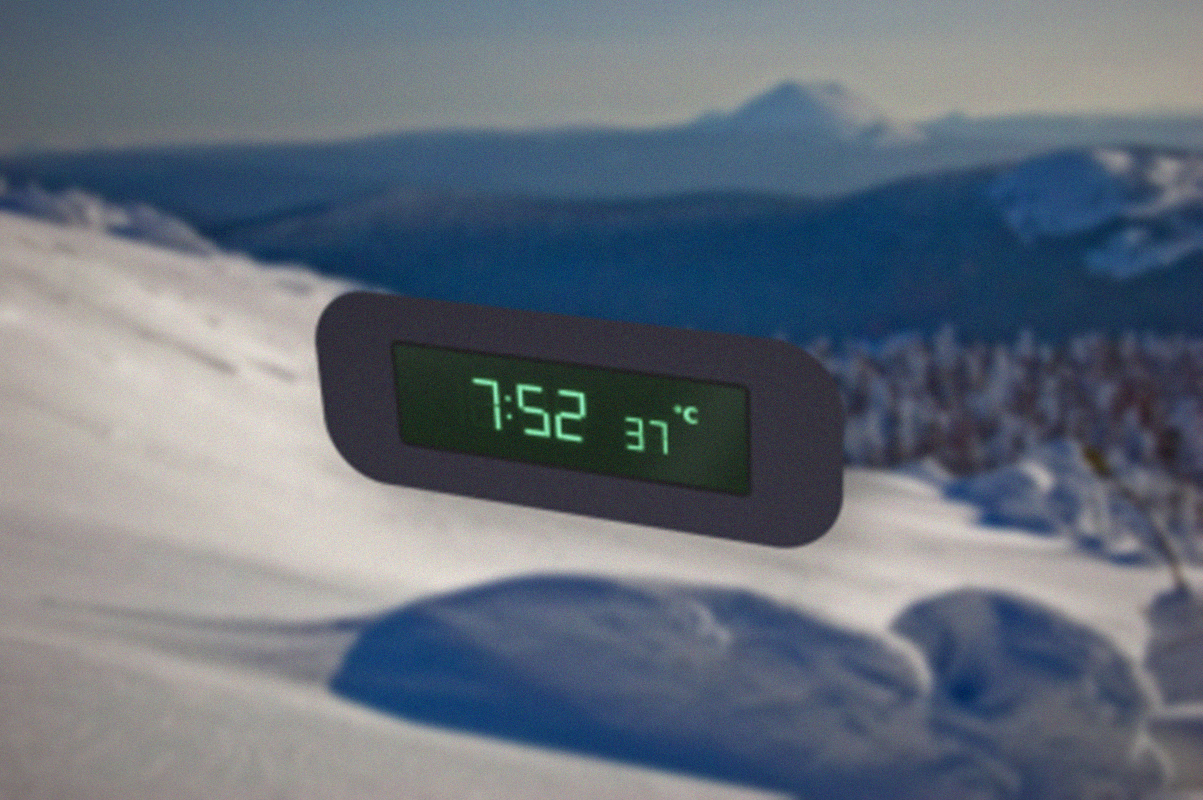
**7:52**
